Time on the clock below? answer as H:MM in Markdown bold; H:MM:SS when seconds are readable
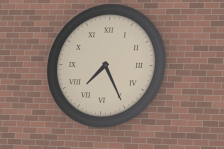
**7:25**
